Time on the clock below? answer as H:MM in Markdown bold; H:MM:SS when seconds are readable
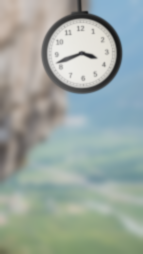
**3:42**
